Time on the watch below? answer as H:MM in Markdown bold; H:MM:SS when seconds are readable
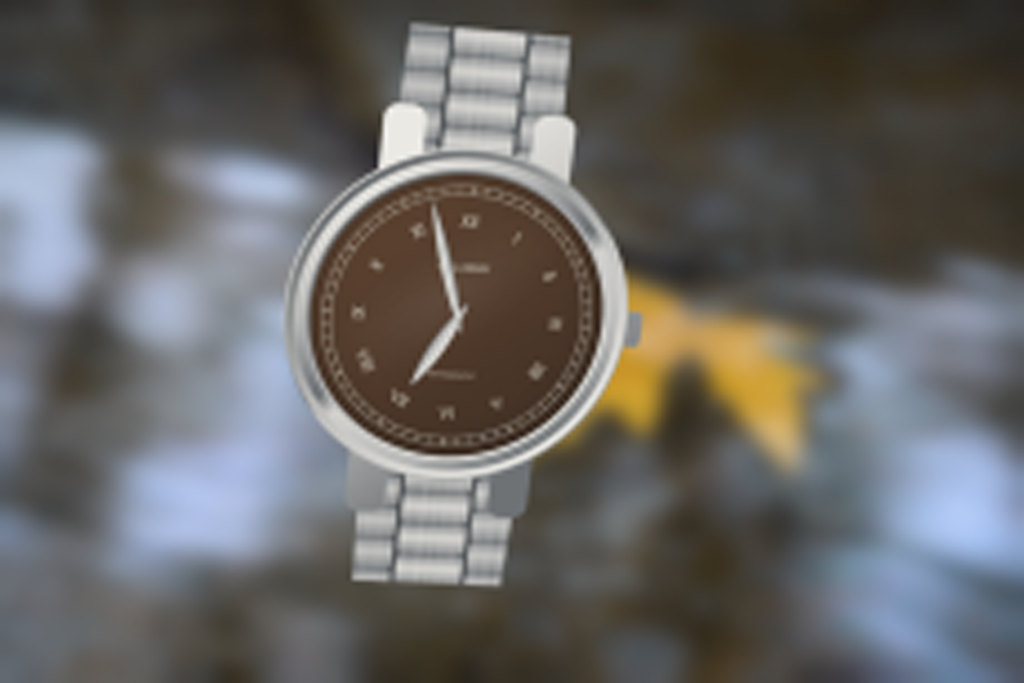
**6:57**
